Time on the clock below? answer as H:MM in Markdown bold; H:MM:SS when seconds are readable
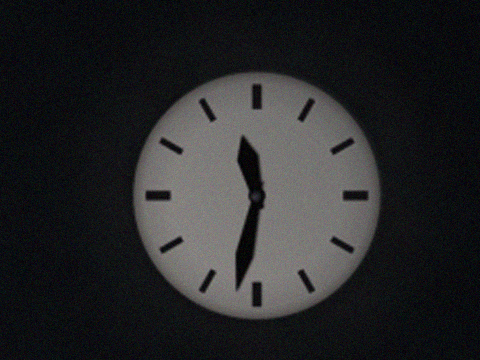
**11:32**
